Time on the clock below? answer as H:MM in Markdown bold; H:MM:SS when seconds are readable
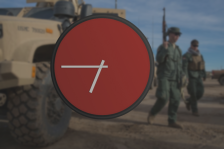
**6:45**
